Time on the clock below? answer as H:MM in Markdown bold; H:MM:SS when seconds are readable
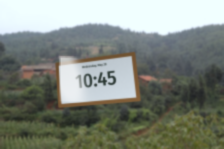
**10:45**
